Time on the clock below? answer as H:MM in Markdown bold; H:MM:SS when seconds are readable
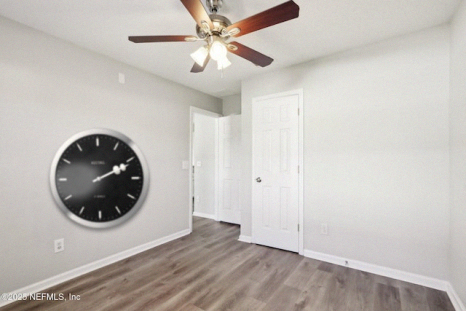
**2:11**
